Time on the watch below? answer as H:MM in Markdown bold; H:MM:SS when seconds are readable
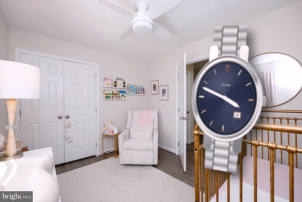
**3:48**
